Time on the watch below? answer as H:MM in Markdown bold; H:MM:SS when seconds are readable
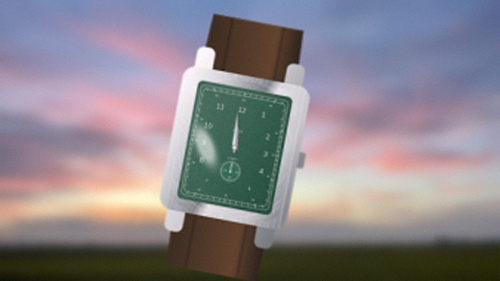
**11:59**
